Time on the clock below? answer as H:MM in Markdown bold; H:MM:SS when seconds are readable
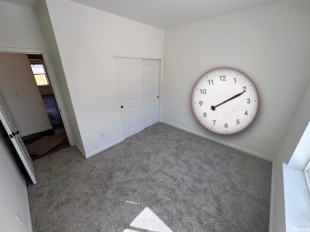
**8:11**
